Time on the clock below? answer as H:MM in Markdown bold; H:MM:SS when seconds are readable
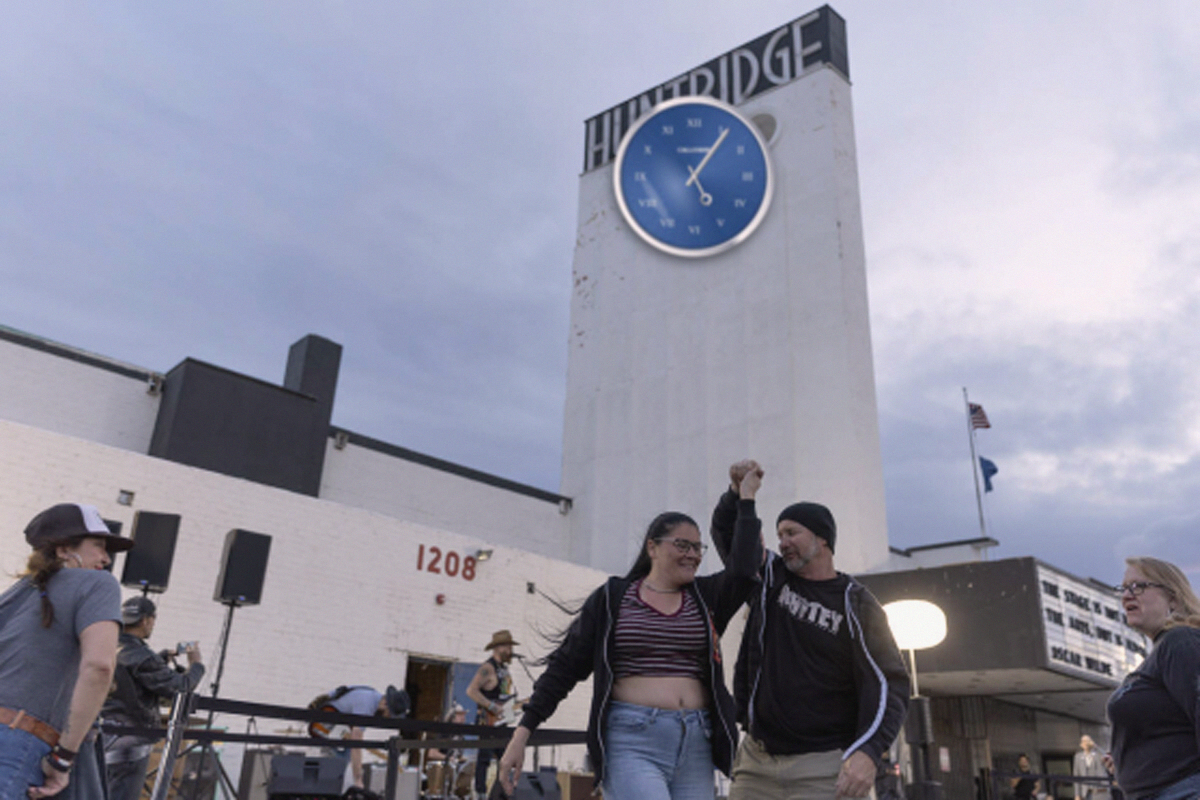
**5:06**
